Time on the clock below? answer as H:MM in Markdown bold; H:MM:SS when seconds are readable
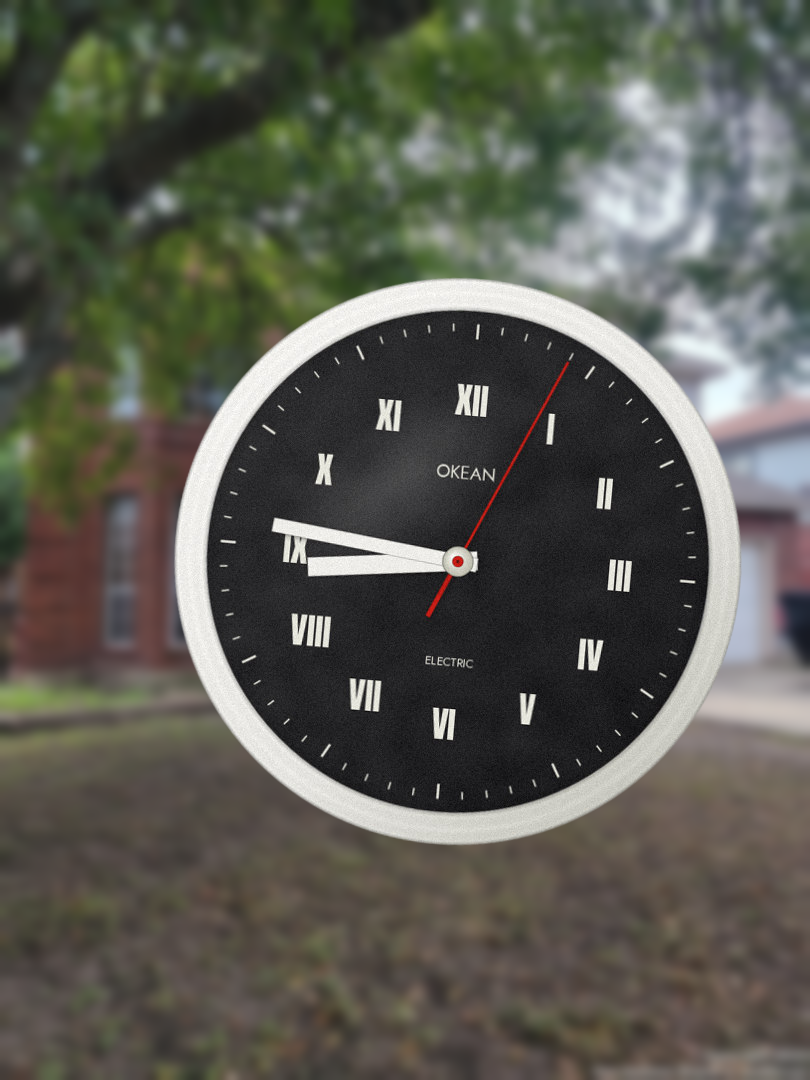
**8:46:04**
